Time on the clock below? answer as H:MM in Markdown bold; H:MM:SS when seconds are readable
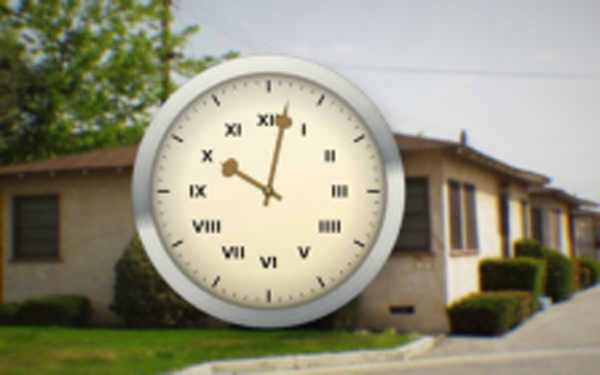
**10:02**
